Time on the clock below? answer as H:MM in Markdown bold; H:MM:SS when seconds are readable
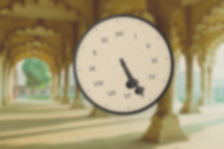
**5:26**
